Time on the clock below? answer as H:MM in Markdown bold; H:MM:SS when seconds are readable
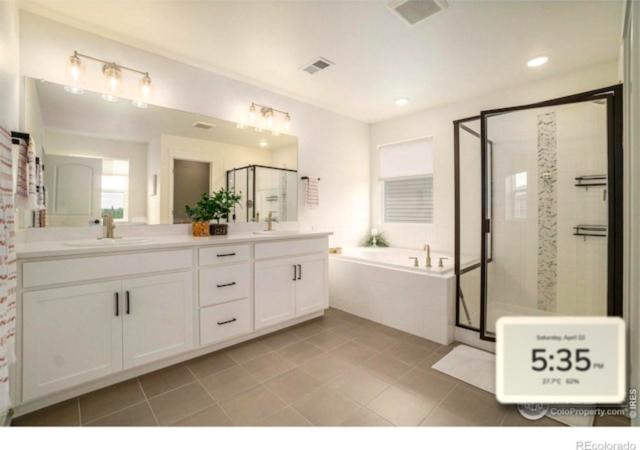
**5:35**
